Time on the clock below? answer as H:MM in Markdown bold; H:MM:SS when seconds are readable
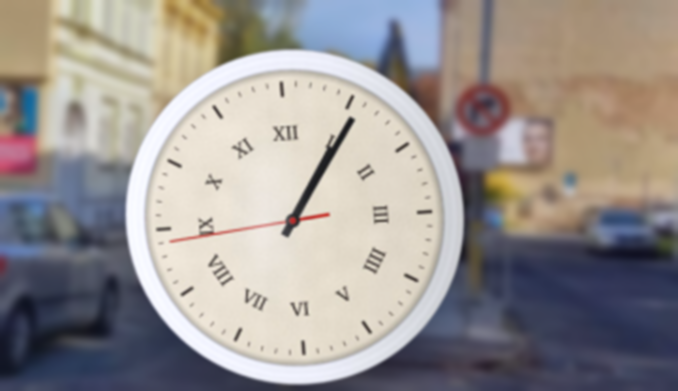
**1:05:44**
